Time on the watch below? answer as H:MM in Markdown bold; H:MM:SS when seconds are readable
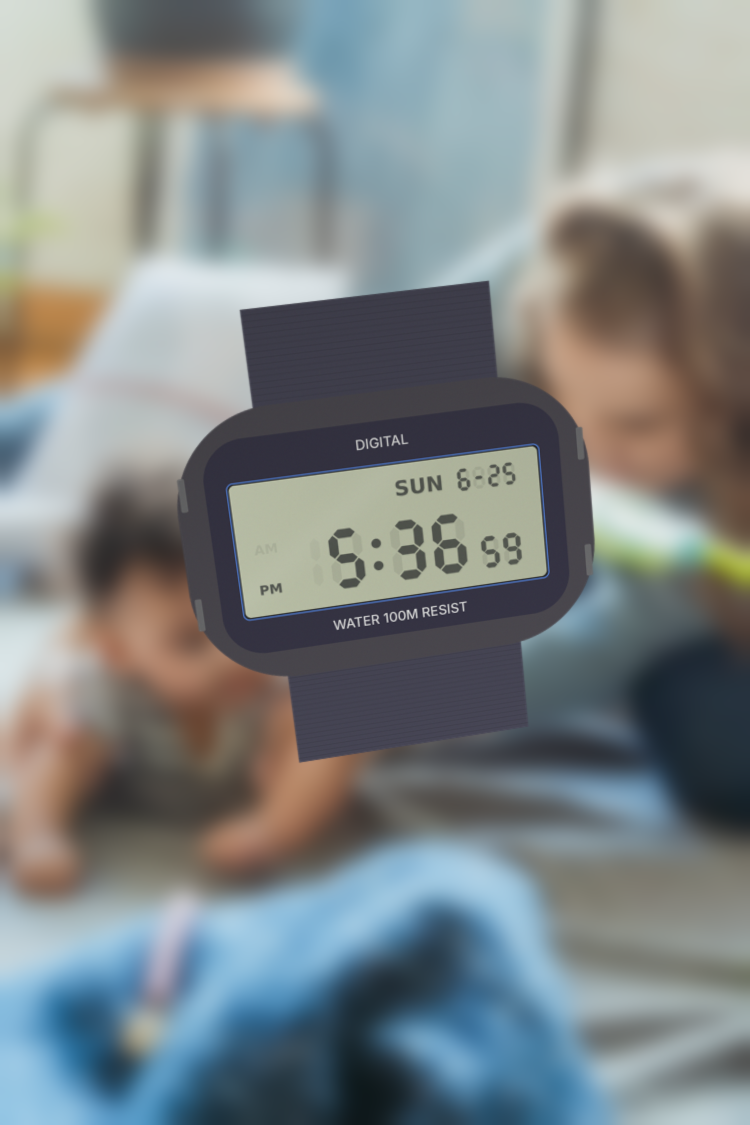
**5:36:59**
